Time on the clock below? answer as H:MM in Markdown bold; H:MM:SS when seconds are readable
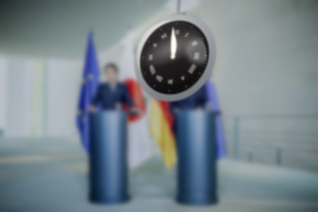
**11:59**
